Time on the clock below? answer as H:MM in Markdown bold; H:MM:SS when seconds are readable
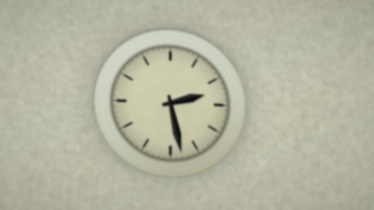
**2:28**
